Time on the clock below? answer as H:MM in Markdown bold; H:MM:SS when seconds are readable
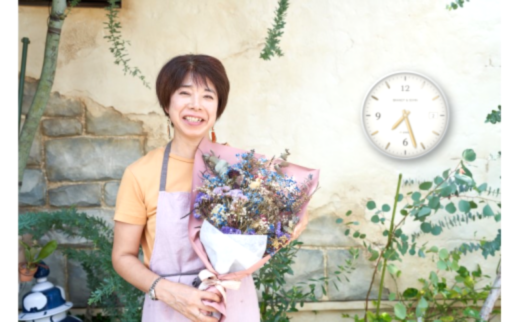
**7:27**
